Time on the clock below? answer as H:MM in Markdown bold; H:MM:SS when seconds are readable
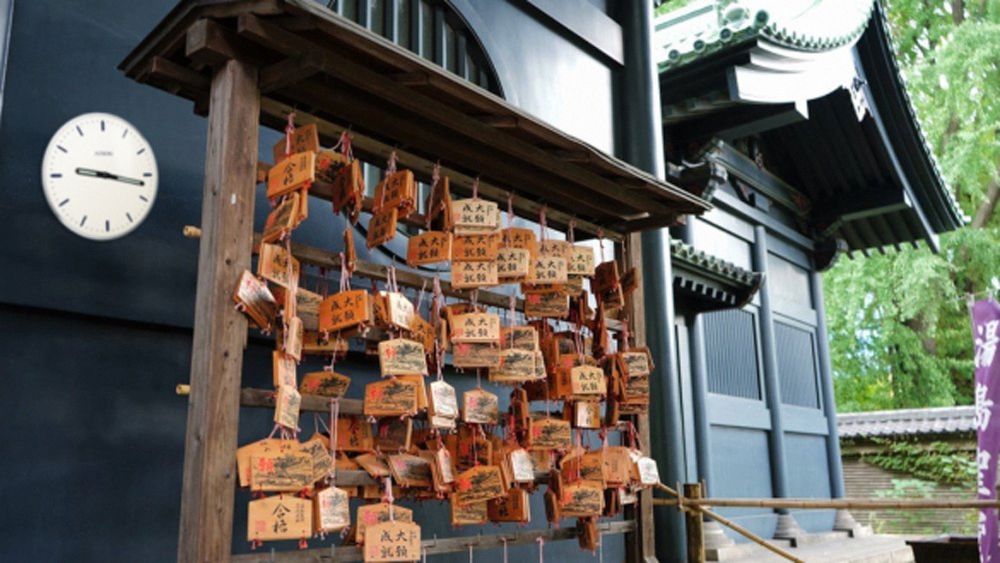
**9:17**
